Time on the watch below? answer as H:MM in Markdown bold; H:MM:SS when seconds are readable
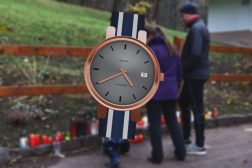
**4:40**
